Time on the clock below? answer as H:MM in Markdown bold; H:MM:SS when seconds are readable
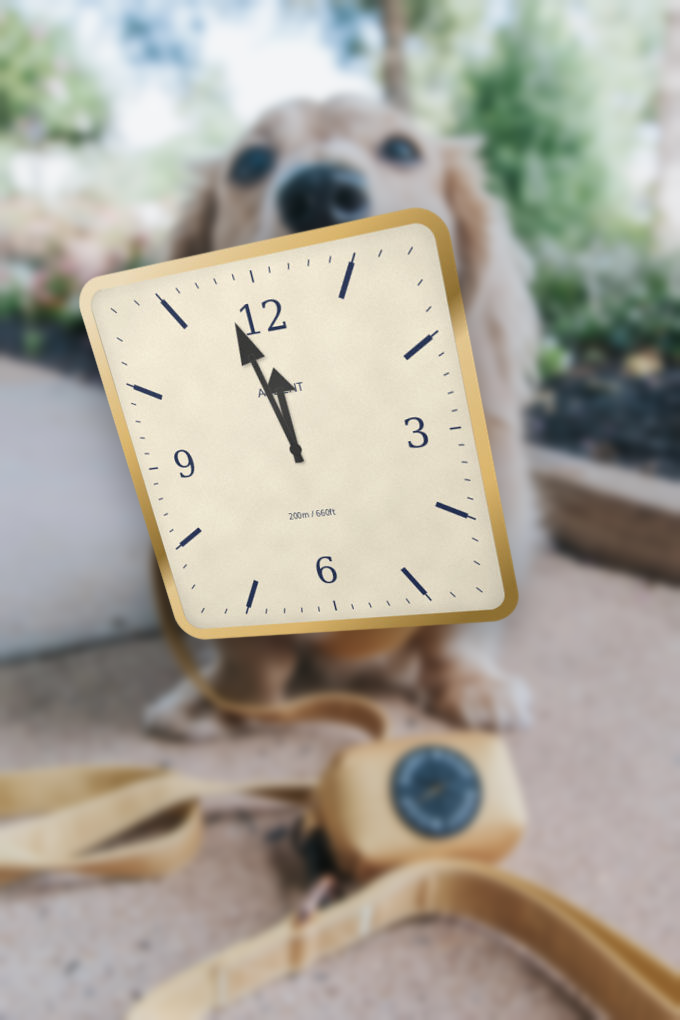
**11:58**
